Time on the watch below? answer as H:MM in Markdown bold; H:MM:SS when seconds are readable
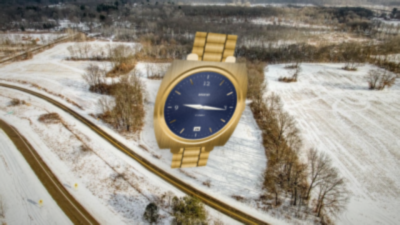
**9:16**
